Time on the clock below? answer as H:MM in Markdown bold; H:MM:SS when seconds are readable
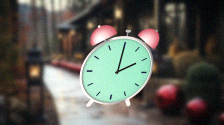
**2:00**
